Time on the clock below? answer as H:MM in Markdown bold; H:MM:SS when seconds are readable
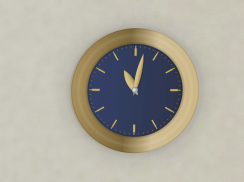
**11:02**
